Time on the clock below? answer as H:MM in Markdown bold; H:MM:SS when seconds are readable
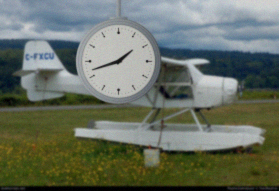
**1:42**
